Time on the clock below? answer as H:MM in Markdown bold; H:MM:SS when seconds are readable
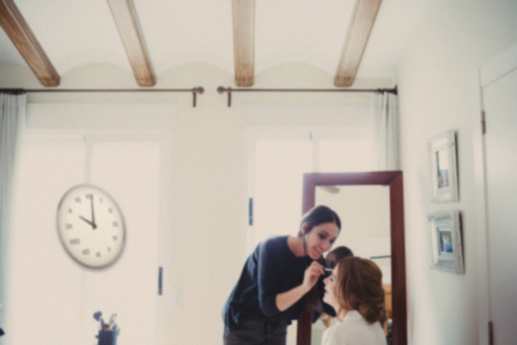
**10:01**
